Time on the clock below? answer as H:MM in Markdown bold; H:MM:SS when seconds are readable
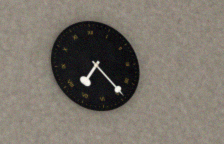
**7:24**
